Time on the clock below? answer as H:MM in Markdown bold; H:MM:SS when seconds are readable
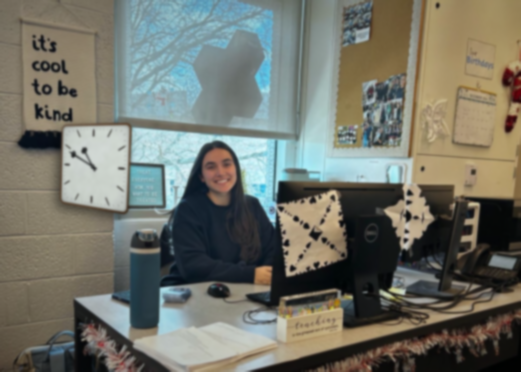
**10:49**
